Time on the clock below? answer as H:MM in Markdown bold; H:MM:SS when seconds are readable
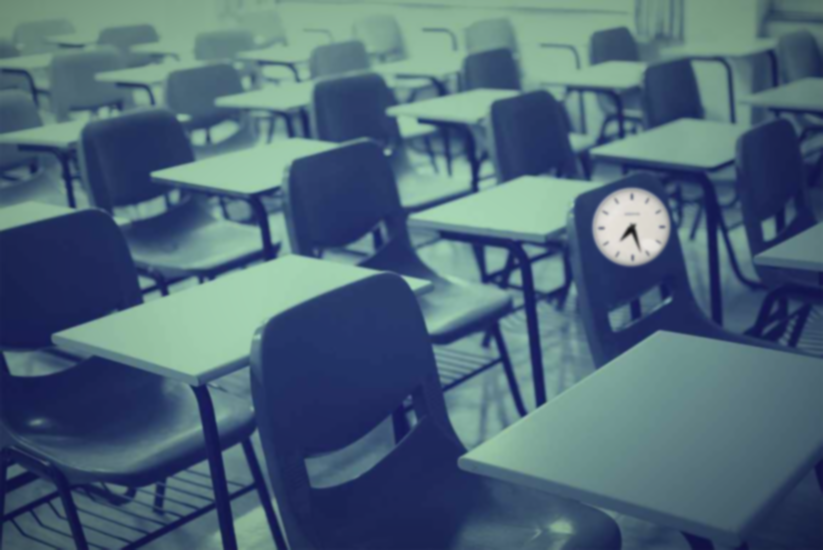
**7:27**
